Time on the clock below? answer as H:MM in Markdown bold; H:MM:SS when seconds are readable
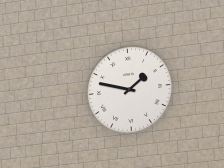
**1:48**
